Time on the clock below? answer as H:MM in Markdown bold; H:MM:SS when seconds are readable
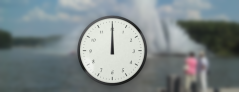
**12:00**
